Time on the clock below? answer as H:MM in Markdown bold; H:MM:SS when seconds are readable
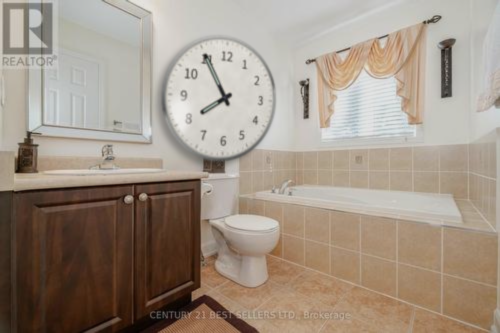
**7:55**
